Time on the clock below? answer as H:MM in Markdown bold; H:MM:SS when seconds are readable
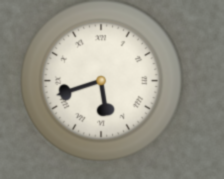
**5:42**
